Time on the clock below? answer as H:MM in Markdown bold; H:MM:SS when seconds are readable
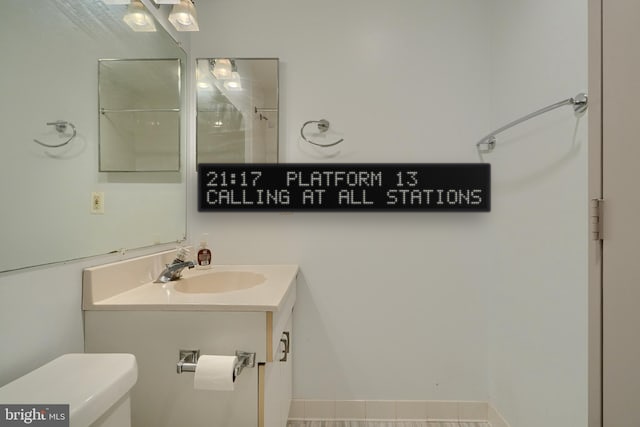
**21:17**
